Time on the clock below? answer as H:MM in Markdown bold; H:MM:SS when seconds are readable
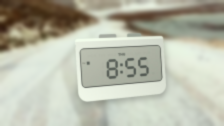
**8:55**
